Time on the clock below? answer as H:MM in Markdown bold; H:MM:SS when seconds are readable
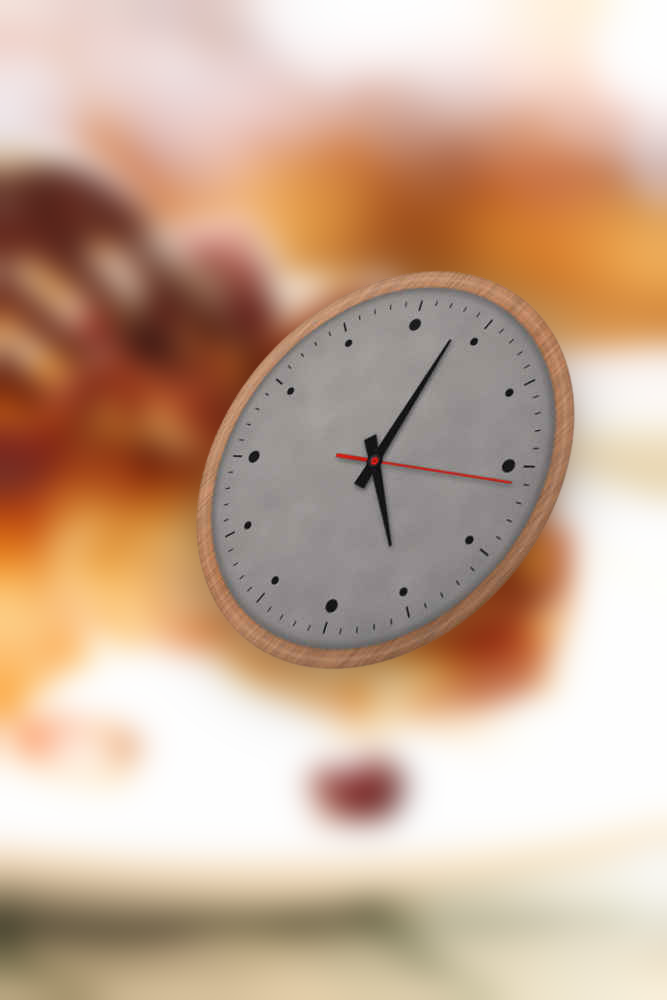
**5:03:16**
